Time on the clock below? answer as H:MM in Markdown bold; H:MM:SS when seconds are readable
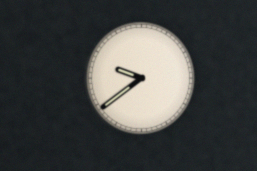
**9:39**
